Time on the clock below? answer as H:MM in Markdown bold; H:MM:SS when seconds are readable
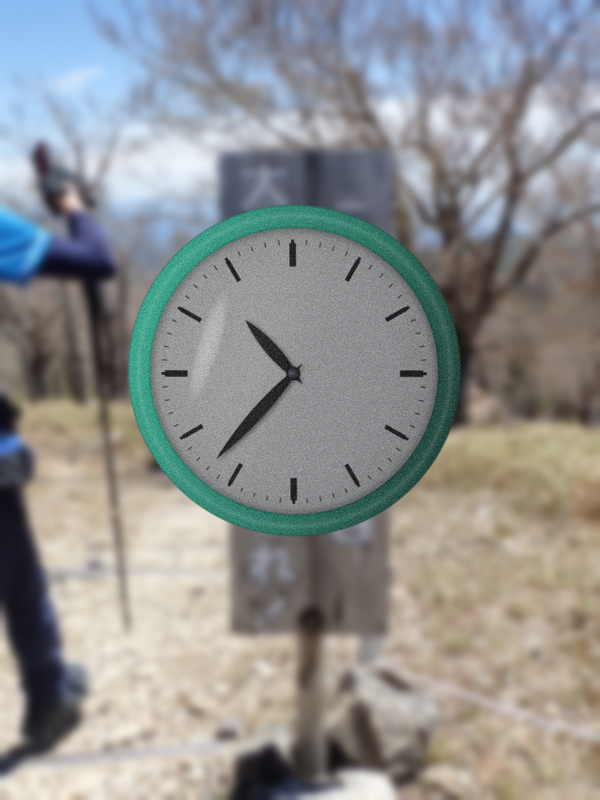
**10:37**
